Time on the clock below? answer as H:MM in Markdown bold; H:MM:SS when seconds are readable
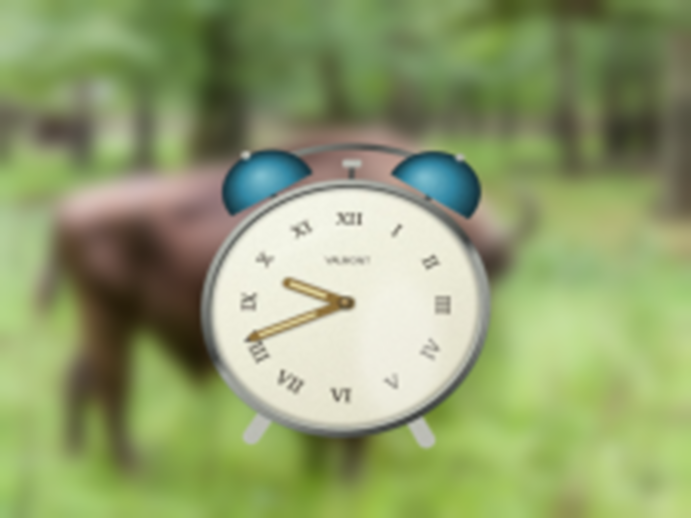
**9:41**
